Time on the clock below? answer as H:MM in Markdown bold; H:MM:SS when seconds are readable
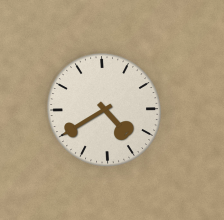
**4:40**
